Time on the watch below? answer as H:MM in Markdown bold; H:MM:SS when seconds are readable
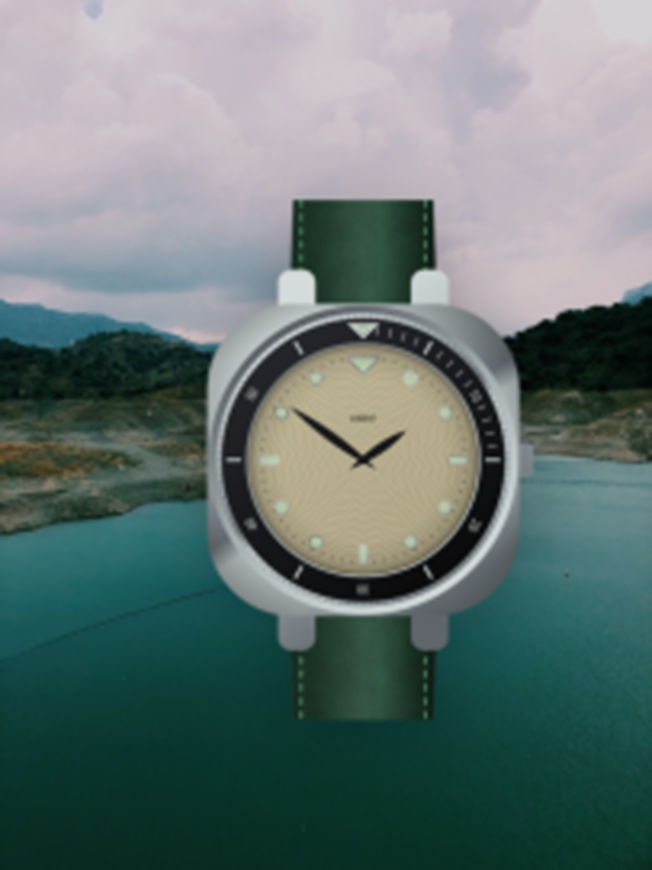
**1:51**
